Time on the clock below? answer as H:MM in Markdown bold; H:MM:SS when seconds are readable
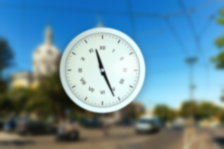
**11:26**
